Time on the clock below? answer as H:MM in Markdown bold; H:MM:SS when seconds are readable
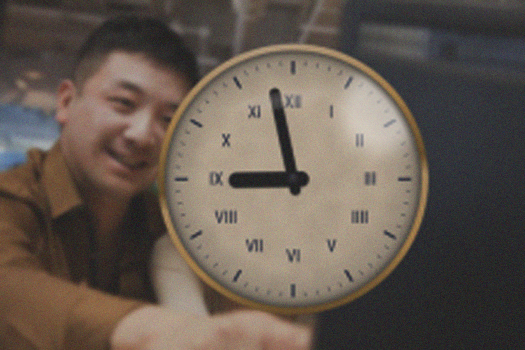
**8:58**
